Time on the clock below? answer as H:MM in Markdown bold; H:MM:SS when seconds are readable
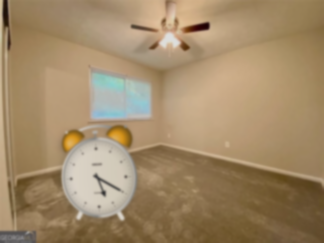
**5:20**
